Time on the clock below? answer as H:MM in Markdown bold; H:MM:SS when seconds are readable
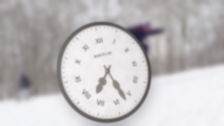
**7:27**
